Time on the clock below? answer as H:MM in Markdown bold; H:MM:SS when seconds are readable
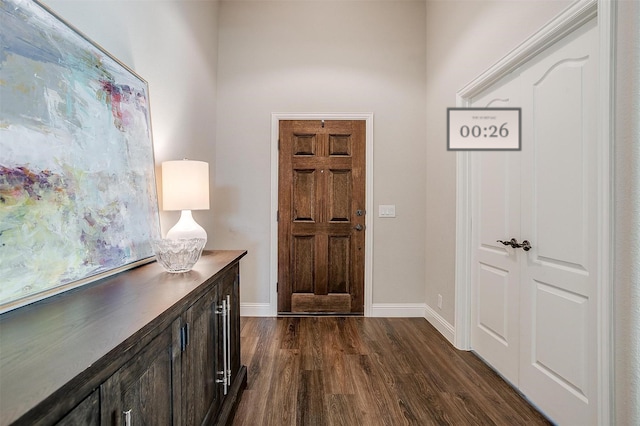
**0:26**
